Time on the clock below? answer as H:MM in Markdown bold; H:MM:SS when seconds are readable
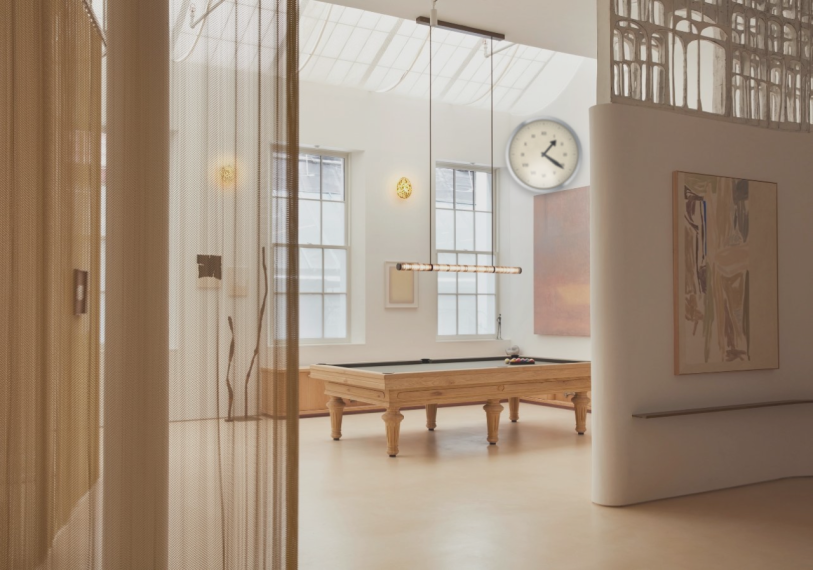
**1:21**
